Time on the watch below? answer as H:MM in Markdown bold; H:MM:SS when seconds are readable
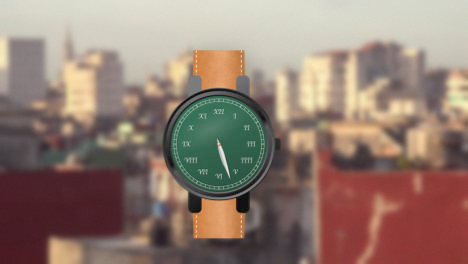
**5:27**
